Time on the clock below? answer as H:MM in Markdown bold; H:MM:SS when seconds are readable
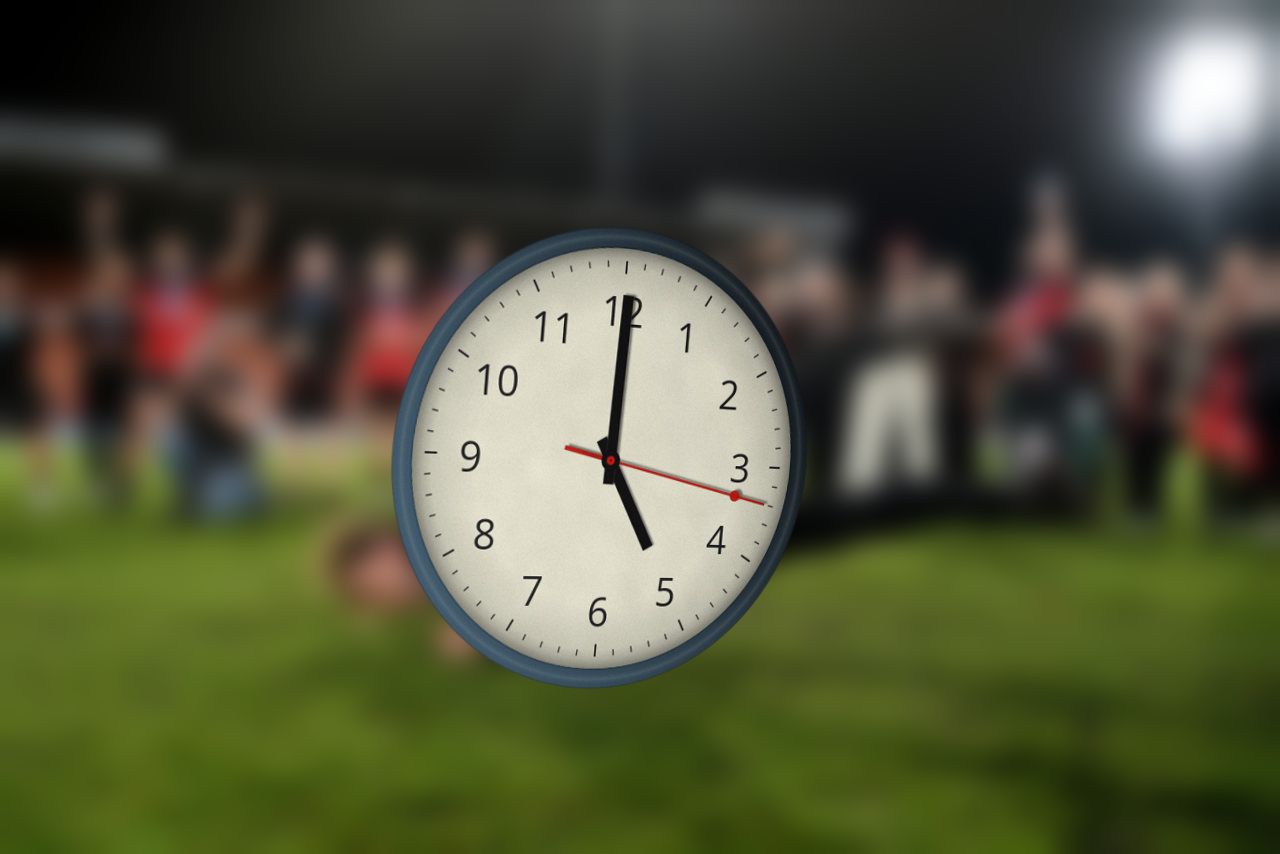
**5:00:17**
